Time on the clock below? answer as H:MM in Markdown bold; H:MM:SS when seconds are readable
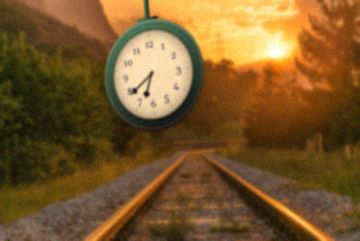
**6:39**
